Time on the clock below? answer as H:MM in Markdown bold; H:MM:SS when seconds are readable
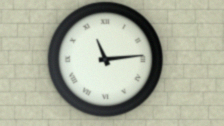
**11:14**
